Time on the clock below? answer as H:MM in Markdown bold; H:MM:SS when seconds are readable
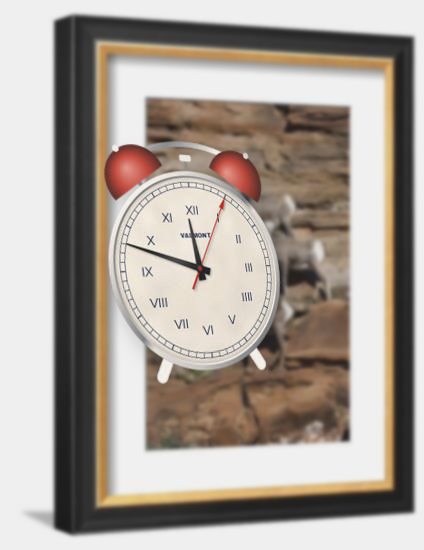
**11:48:05**
